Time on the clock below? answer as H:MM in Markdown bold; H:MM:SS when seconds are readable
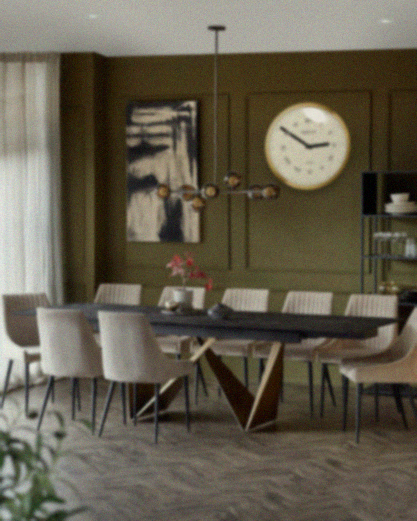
**2:51**
